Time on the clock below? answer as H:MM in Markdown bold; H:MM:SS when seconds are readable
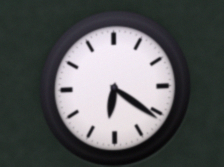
**6:21**
